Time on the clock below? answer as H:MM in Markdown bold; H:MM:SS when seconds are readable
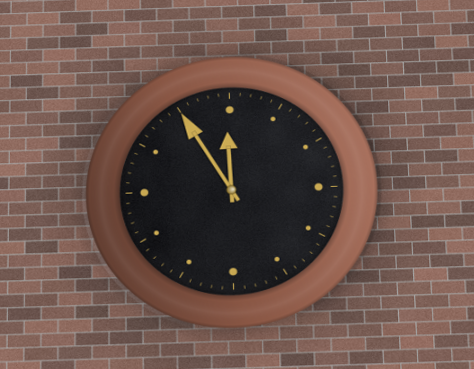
**11:55**
